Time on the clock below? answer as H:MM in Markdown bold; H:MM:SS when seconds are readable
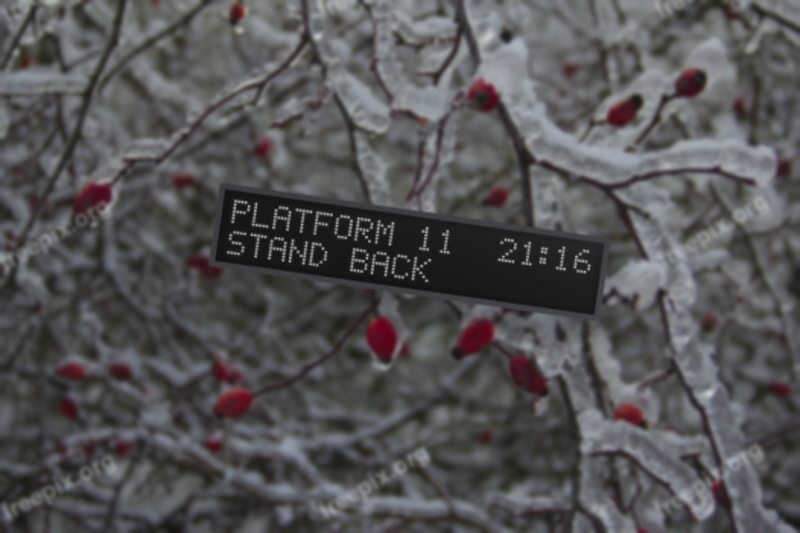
**21:16**
